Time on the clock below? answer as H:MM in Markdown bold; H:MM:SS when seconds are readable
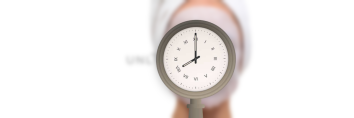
**8:00**
